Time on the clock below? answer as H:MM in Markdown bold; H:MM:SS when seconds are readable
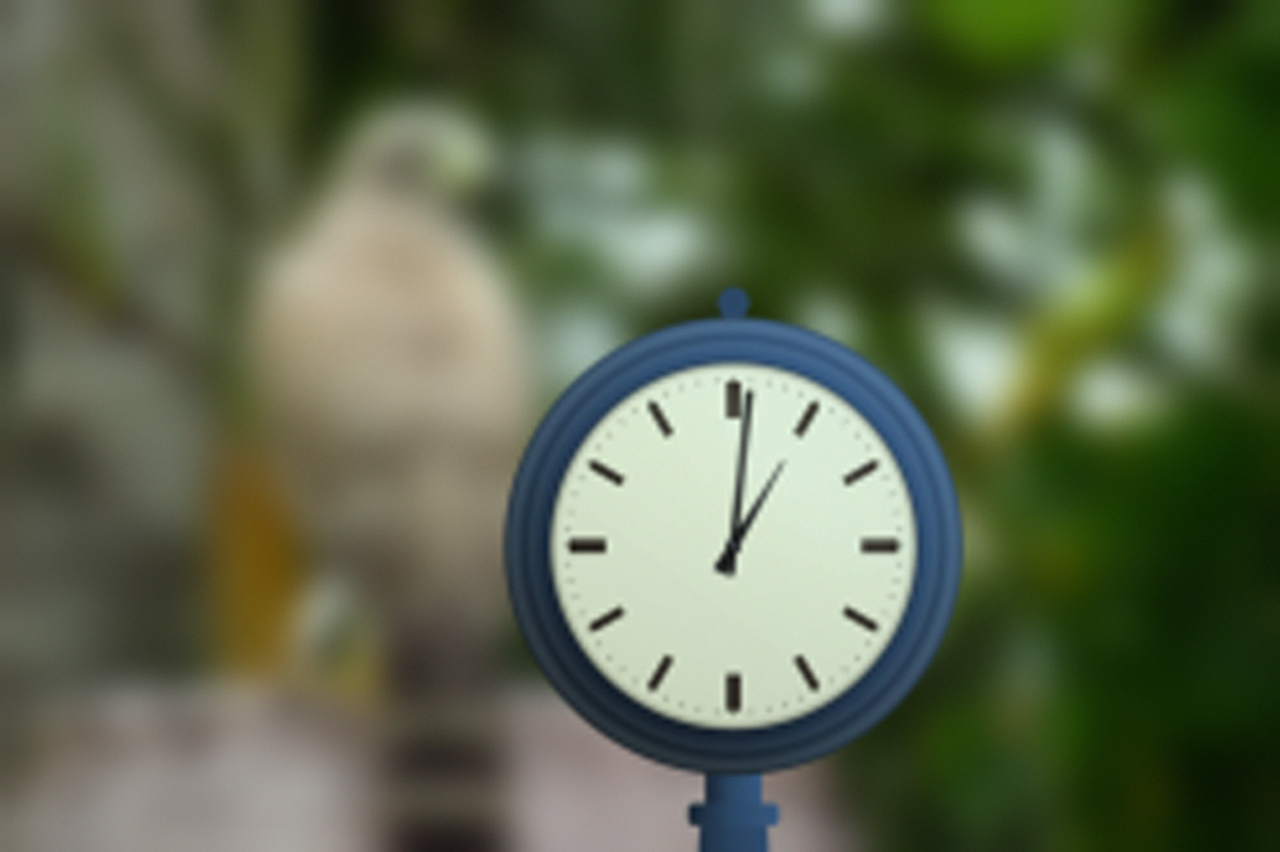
**1:01**
